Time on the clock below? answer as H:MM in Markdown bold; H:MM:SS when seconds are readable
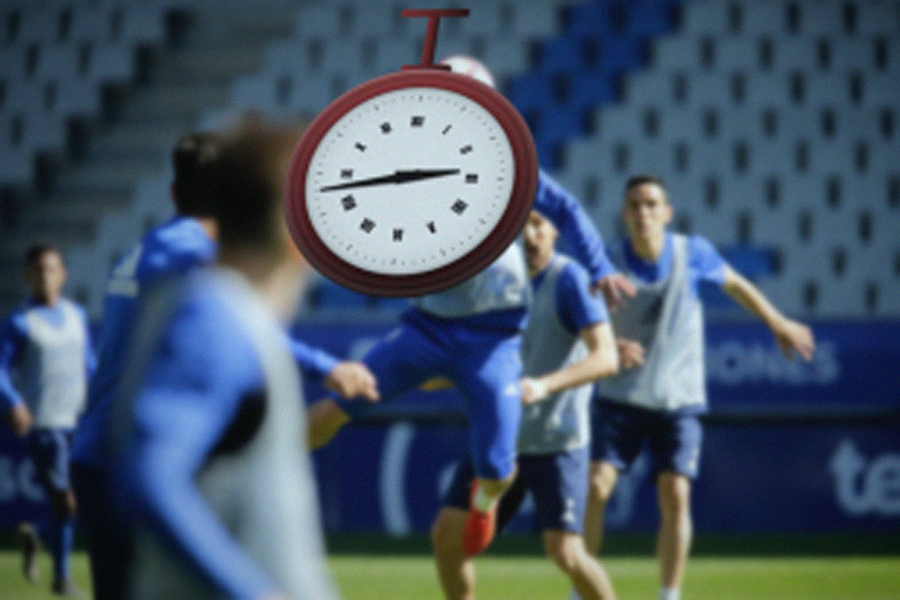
**2:43**
